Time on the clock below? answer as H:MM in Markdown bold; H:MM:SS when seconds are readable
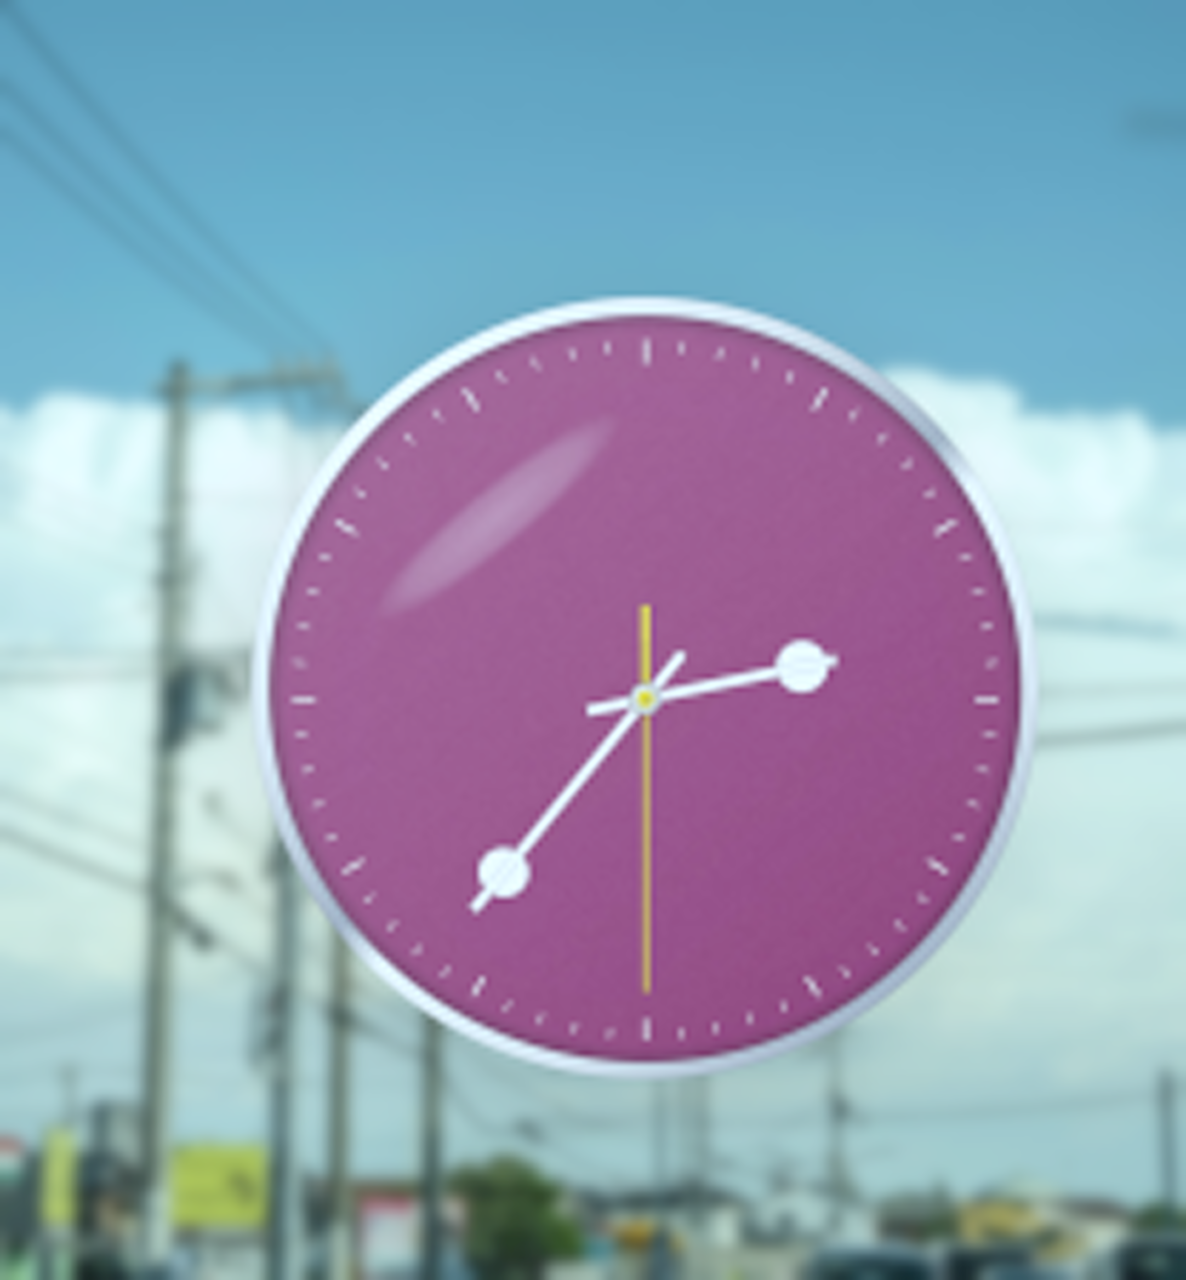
**2:36:30**
